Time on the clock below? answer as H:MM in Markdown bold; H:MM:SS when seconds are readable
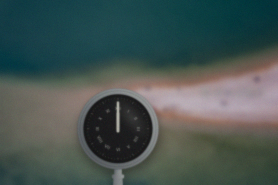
**12:00**
